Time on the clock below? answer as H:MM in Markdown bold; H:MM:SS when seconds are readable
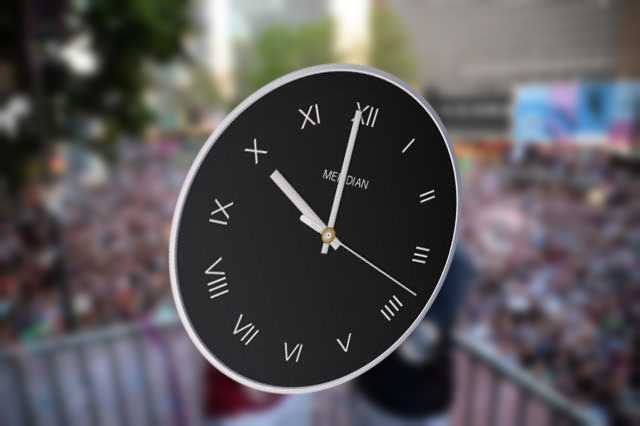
**9:59:18**
